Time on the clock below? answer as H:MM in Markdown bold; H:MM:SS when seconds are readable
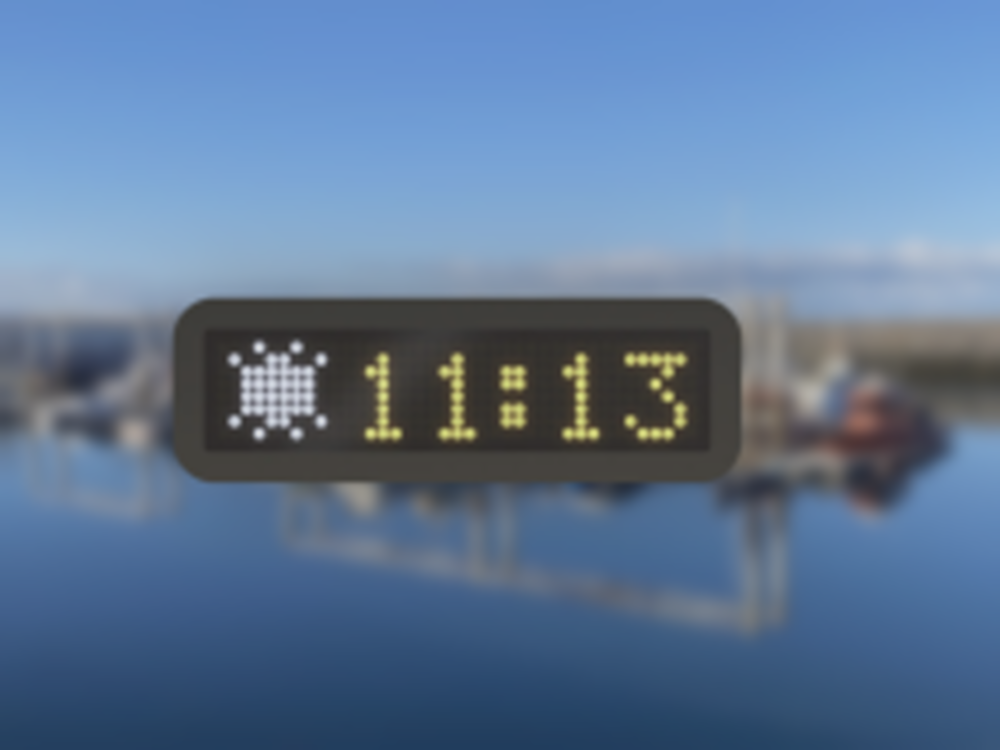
**11:13**
